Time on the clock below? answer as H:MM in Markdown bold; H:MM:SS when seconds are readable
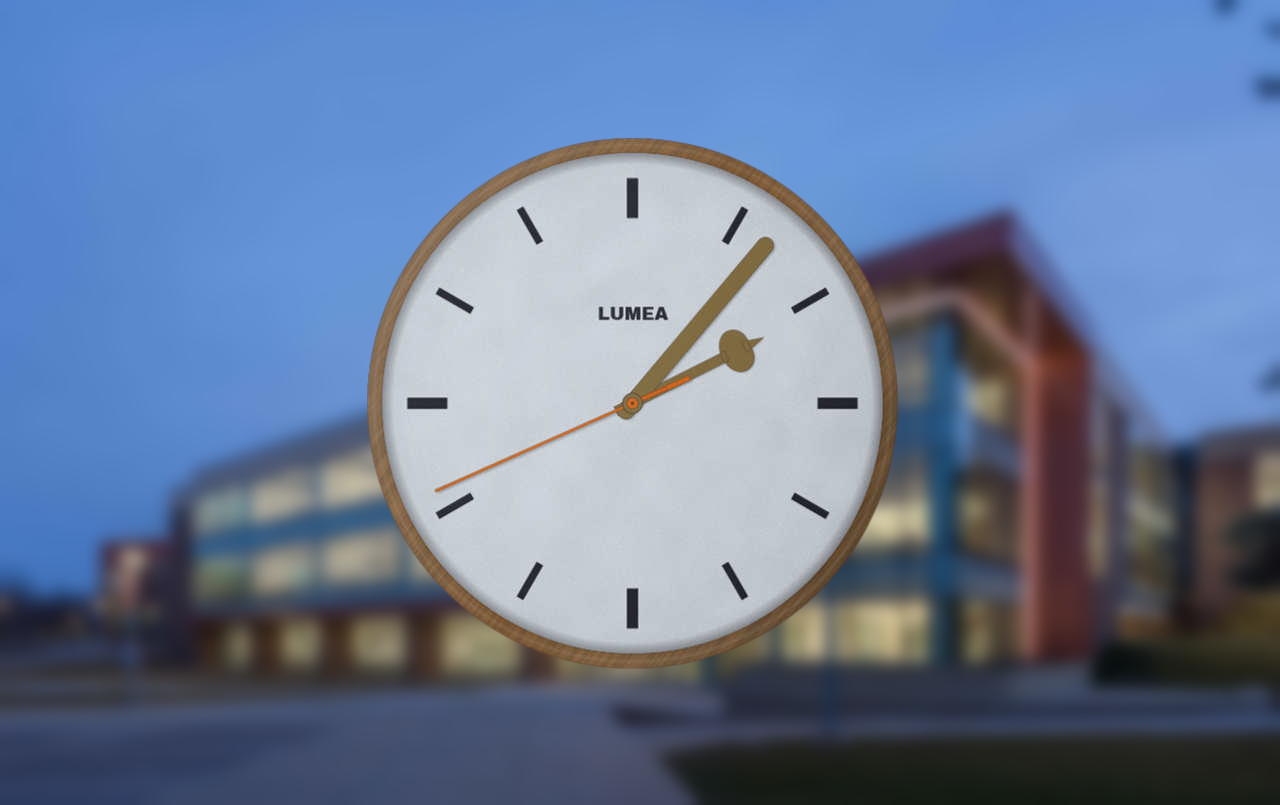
**2:06:41**
